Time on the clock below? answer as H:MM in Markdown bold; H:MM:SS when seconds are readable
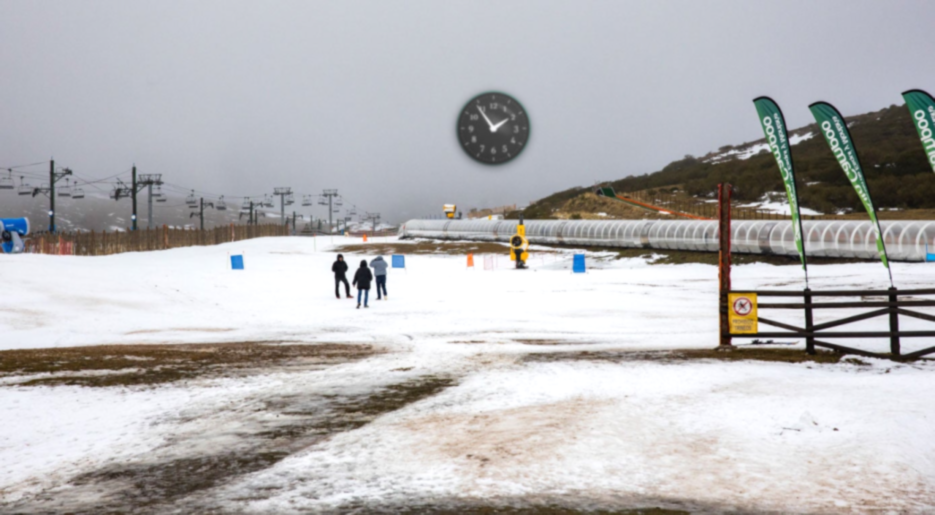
**1:54**
